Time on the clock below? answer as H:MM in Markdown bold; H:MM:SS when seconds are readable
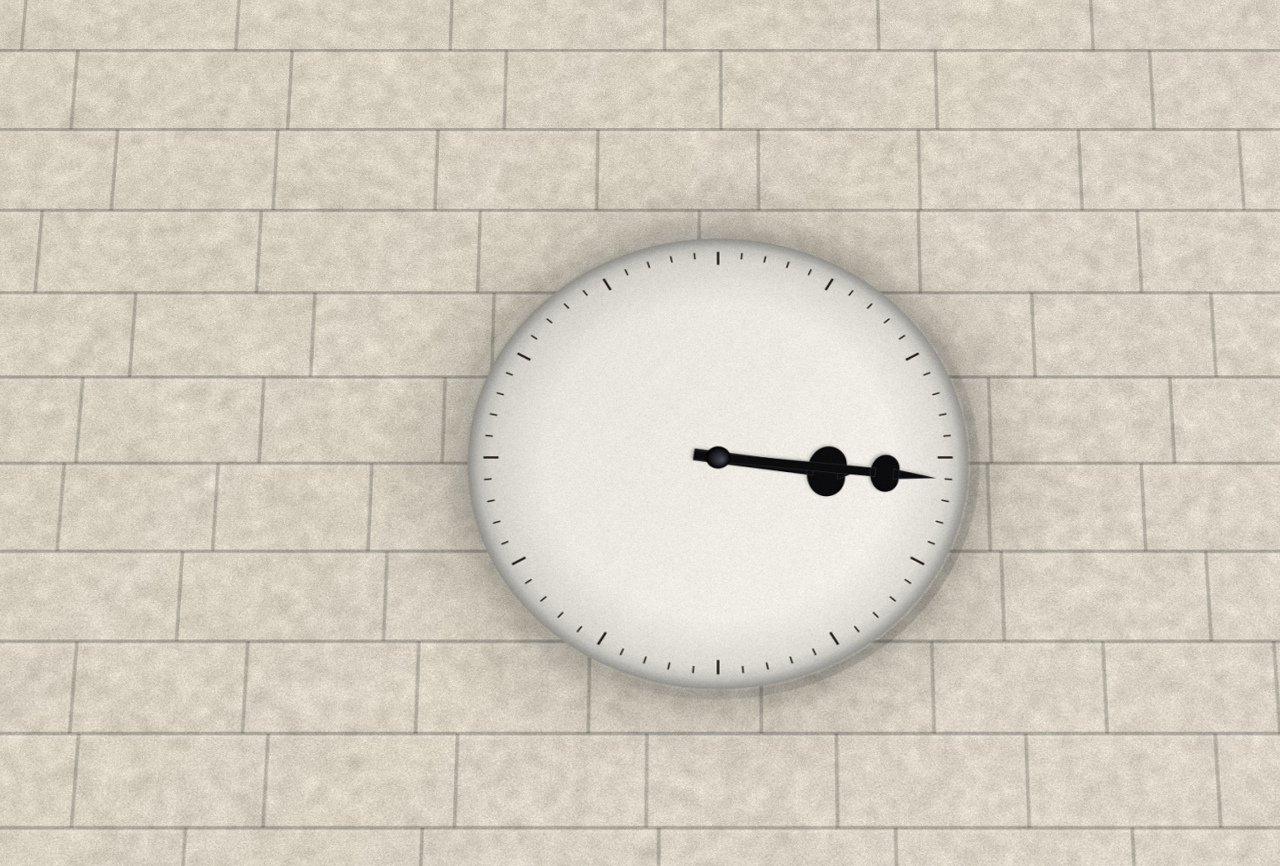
**3:16**
